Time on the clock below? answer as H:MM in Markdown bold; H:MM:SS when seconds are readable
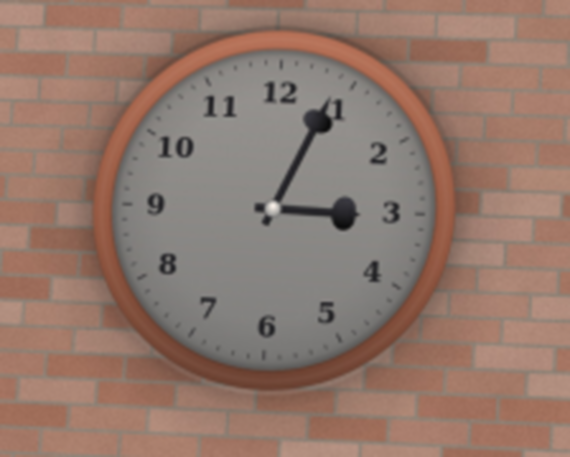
**3:04**
